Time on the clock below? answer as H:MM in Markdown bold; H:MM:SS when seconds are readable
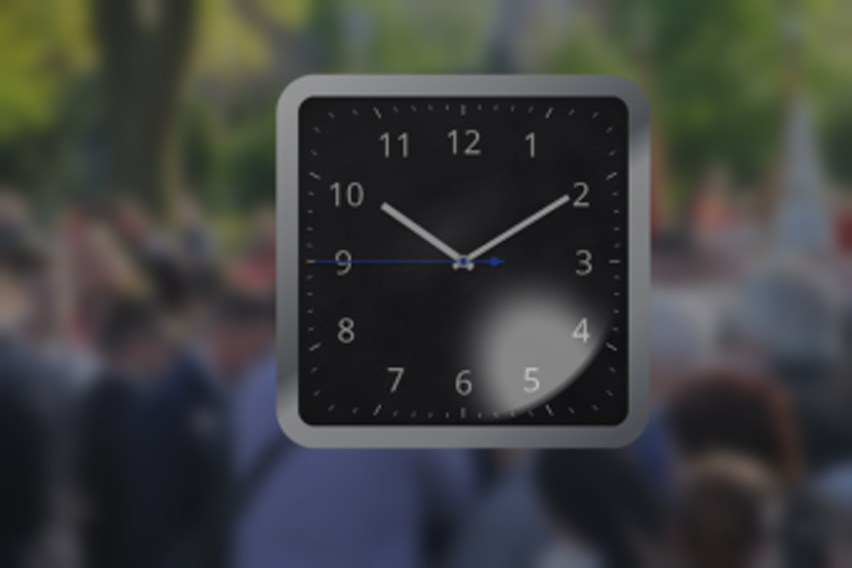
**10:09:45**
